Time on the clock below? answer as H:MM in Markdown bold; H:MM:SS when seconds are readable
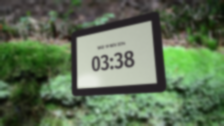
**3:38**
